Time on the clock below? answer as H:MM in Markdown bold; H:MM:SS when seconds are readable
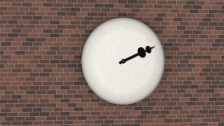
**2:11**
